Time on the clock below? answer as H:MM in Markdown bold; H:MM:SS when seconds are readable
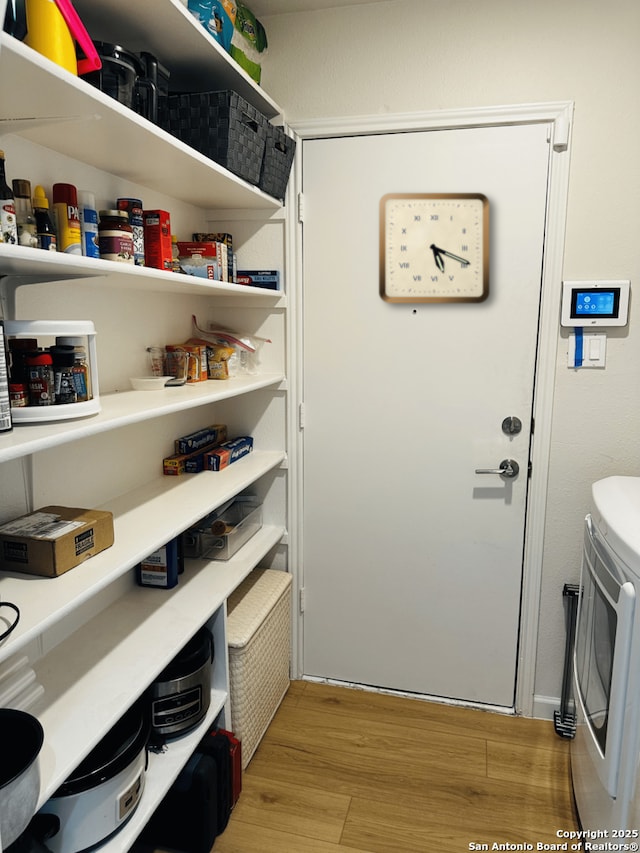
**5:19**
